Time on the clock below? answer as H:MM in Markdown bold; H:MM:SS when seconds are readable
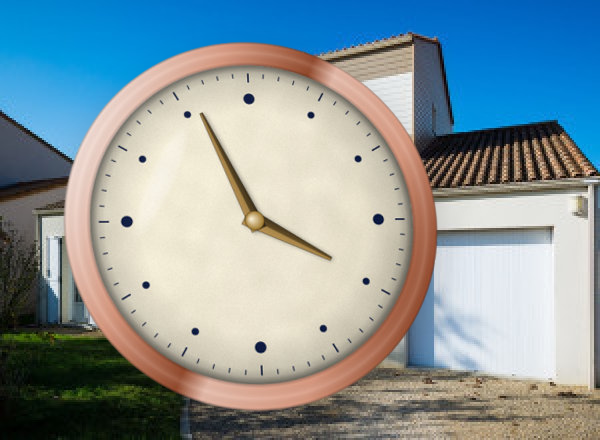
**3:56**
